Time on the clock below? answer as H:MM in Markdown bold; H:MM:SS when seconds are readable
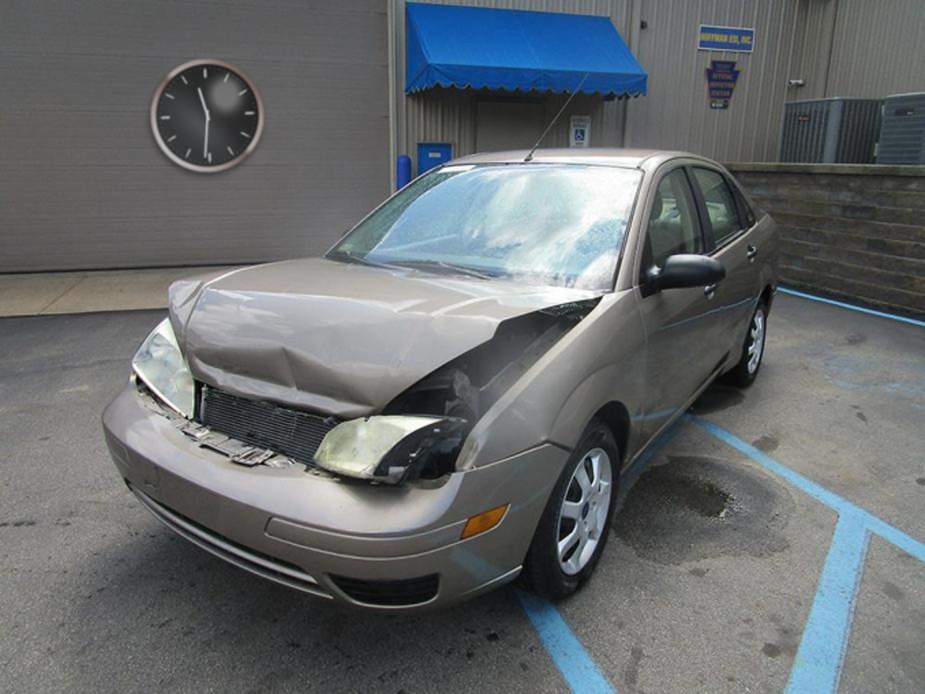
**11:31**
